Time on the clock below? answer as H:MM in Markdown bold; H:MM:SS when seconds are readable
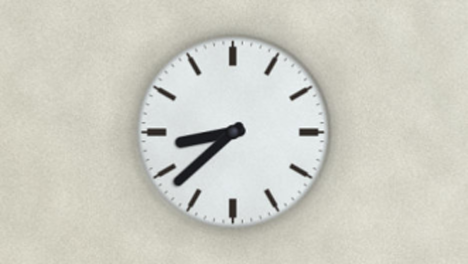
**8:38**
